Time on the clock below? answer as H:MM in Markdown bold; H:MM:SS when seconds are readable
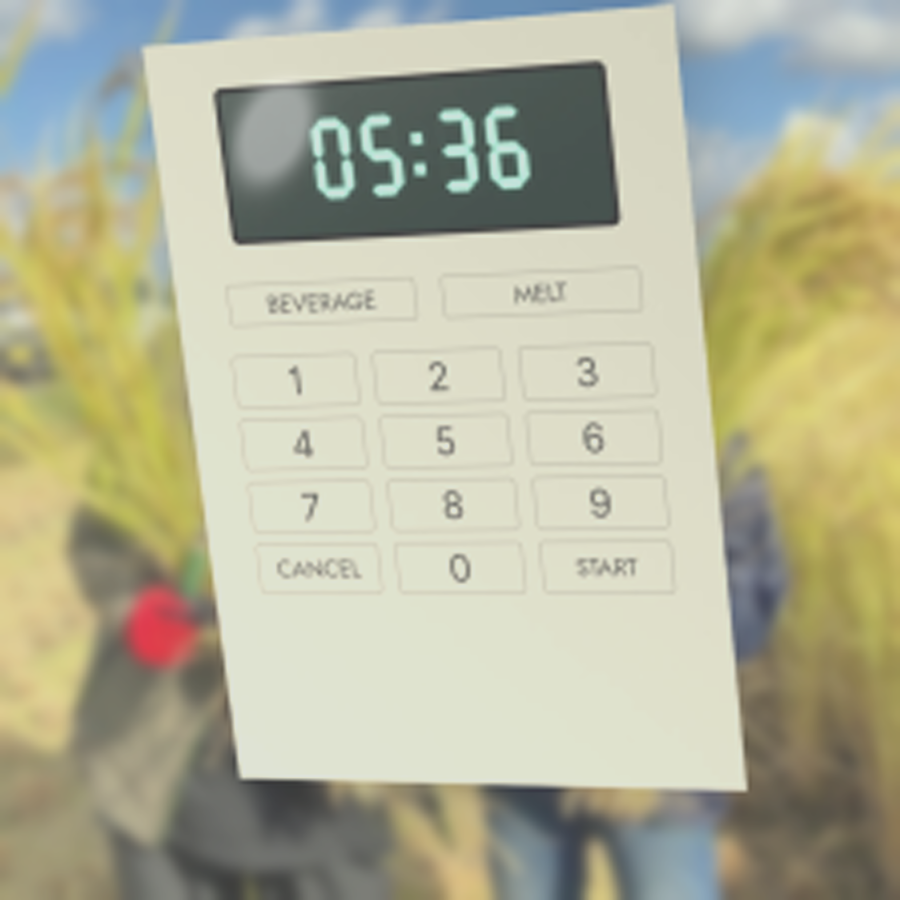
**5:36**
